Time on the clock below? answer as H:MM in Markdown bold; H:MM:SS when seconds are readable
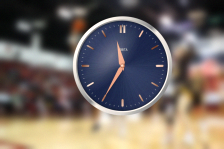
**11:35**
